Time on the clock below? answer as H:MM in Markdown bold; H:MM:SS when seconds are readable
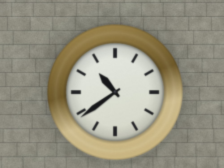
**10:39**
